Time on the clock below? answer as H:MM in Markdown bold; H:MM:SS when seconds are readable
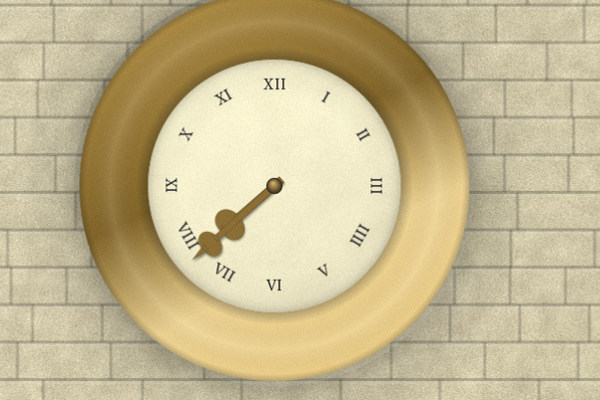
**7:38**
